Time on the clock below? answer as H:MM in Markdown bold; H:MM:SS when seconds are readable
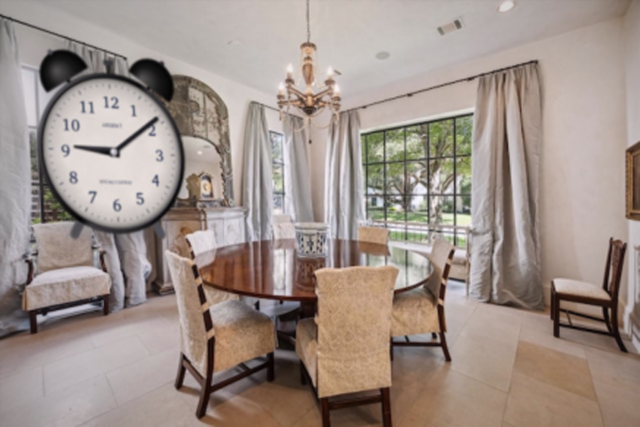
**9:09**
